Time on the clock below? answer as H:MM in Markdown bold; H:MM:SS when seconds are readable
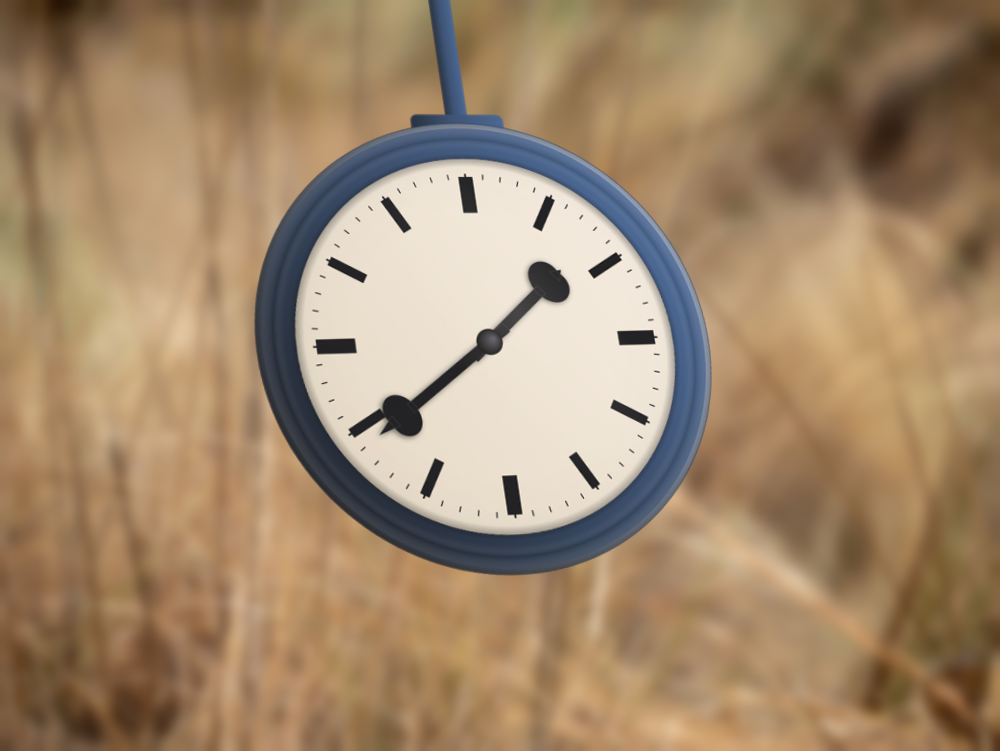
**1:39**
